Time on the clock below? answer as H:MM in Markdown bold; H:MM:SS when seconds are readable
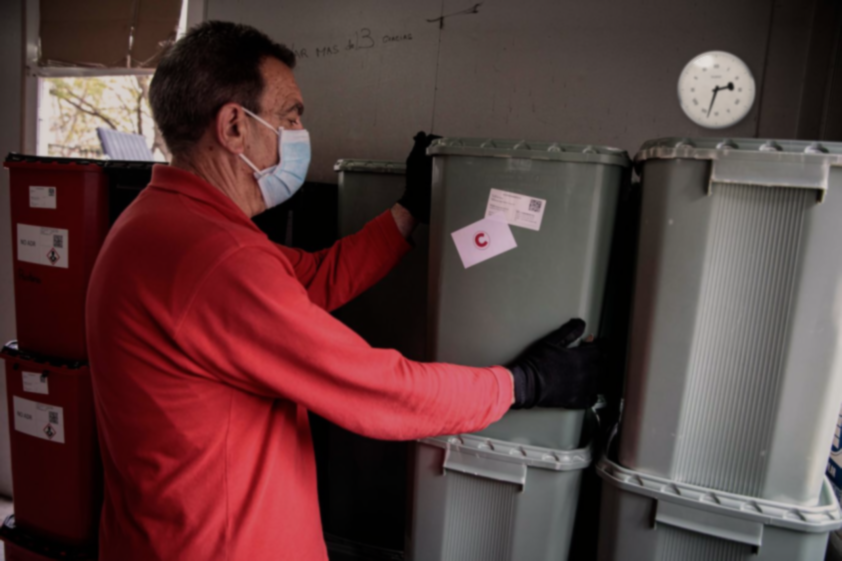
**2:33**
